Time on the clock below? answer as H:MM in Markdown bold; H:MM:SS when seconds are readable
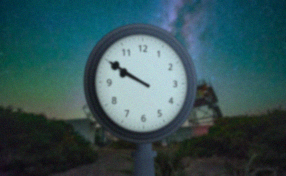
**9:50**
